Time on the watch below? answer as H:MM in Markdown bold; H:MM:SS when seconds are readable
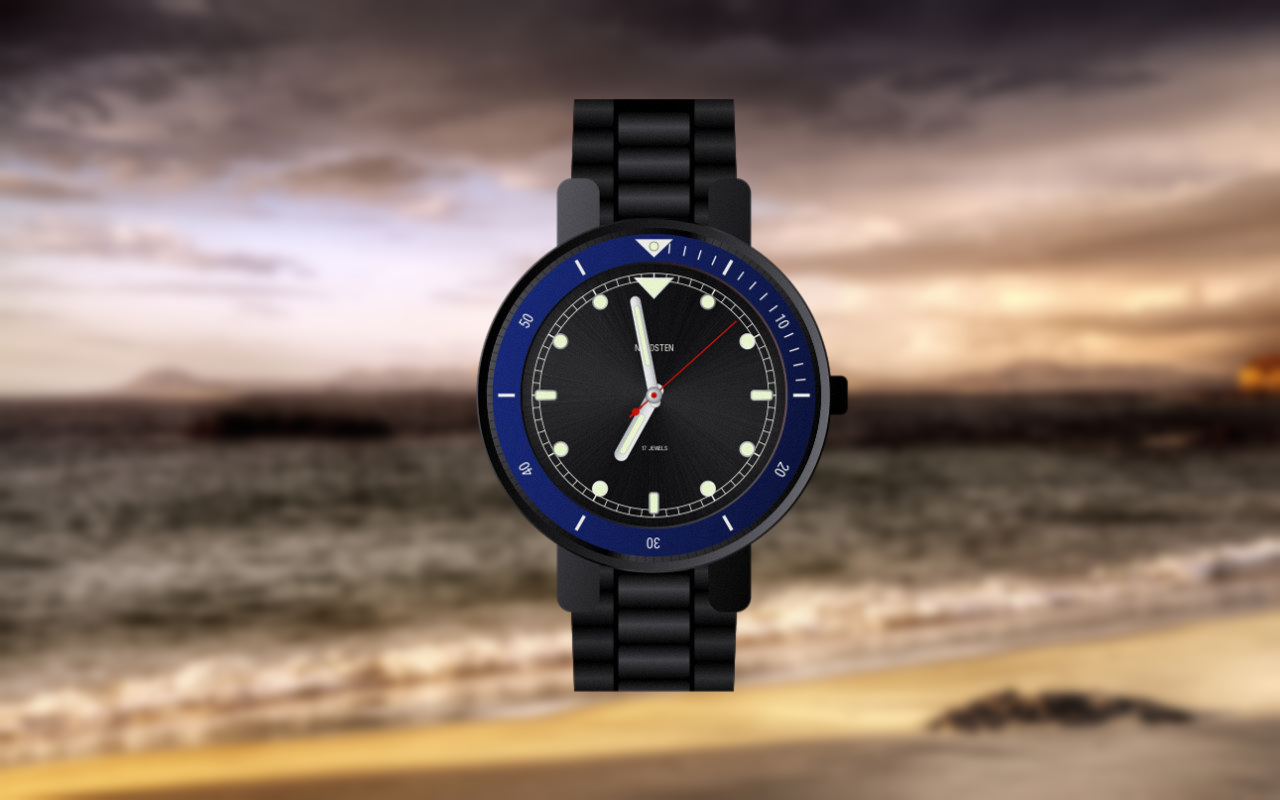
**6:58:08**
